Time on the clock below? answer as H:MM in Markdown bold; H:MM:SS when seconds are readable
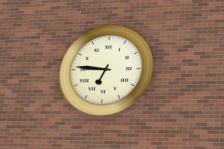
**6:46**
